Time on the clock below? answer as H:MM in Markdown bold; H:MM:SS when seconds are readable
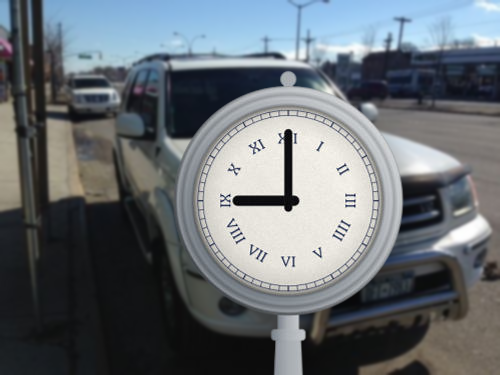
**9:00**
